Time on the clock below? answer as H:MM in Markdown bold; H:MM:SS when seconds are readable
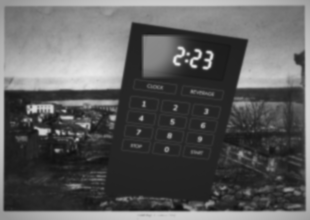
**2:23**
